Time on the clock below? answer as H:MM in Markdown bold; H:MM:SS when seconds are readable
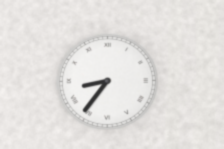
**8:36**
